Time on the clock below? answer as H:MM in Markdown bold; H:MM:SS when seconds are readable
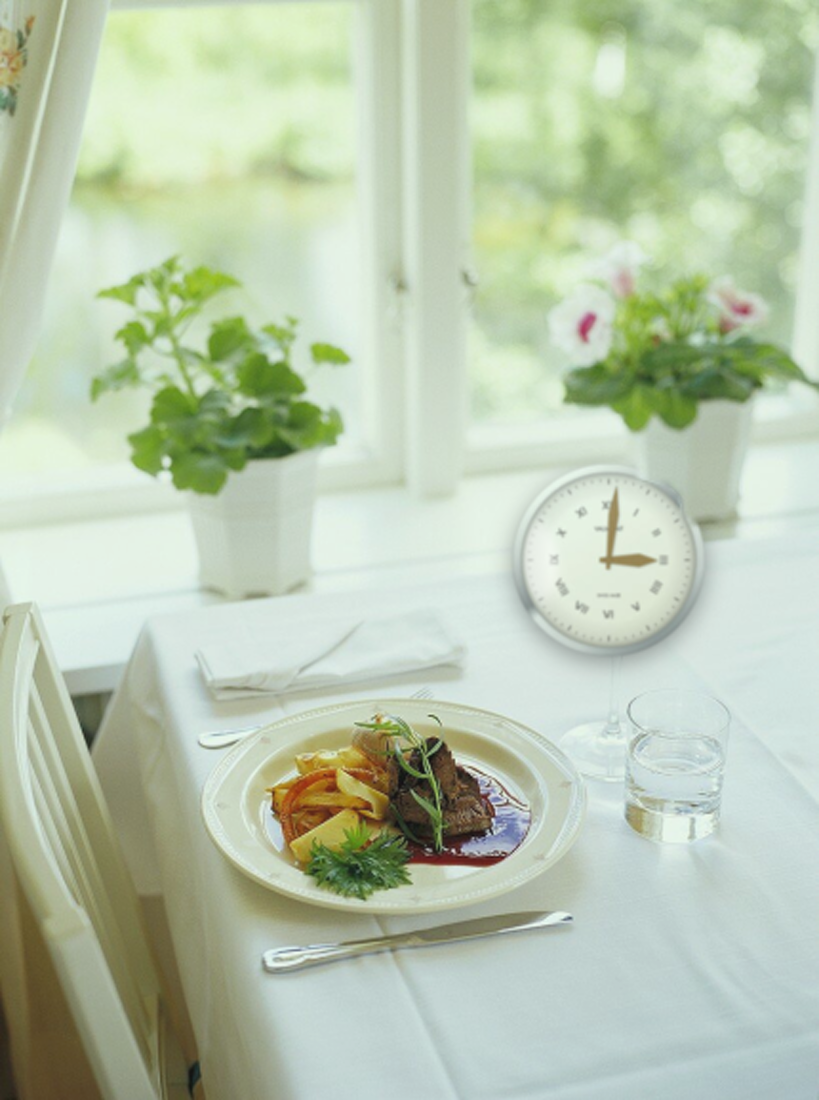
**3:01**
